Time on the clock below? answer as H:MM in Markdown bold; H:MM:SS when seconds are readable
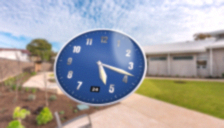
**5:18**
